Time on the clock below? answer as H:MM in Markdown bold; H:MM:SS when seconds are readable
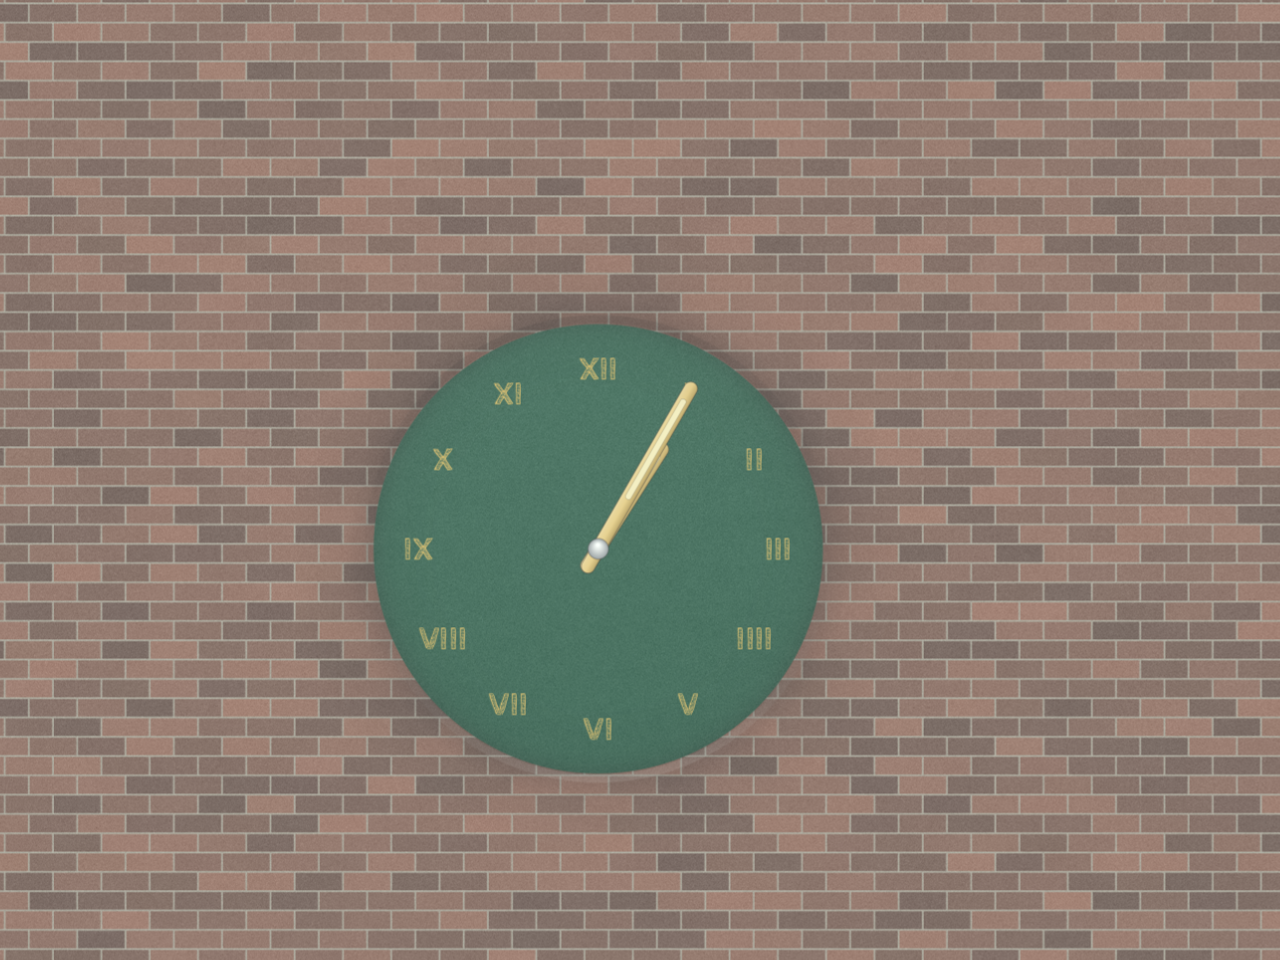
**1:05**
